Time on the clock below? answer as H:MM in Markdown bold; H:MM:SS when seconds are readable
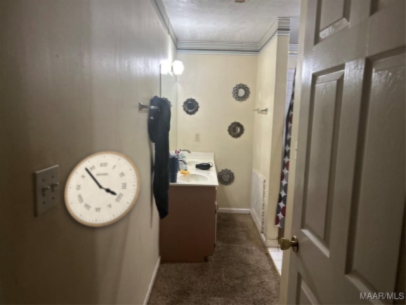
**3:53**
